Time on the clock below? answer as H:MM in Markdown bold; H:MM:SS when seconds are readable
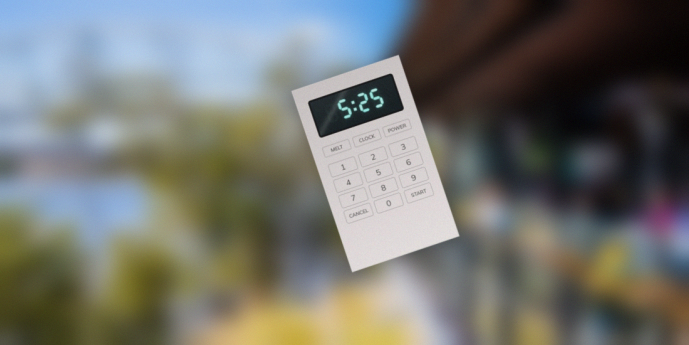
**5:25**
